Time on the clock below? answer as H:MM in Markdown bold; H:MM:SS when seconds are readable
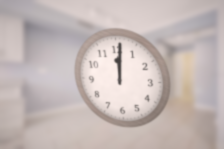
**12:01**
